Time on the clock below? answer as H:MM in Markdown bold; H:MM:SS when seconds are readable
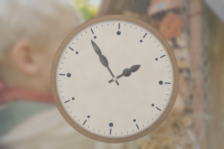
**1:54**
